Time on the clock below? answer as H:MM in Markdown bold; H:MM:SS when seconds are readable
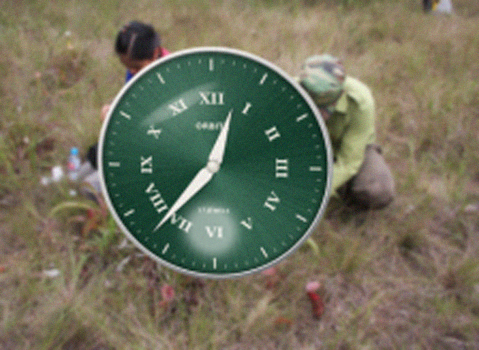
**12:37**
